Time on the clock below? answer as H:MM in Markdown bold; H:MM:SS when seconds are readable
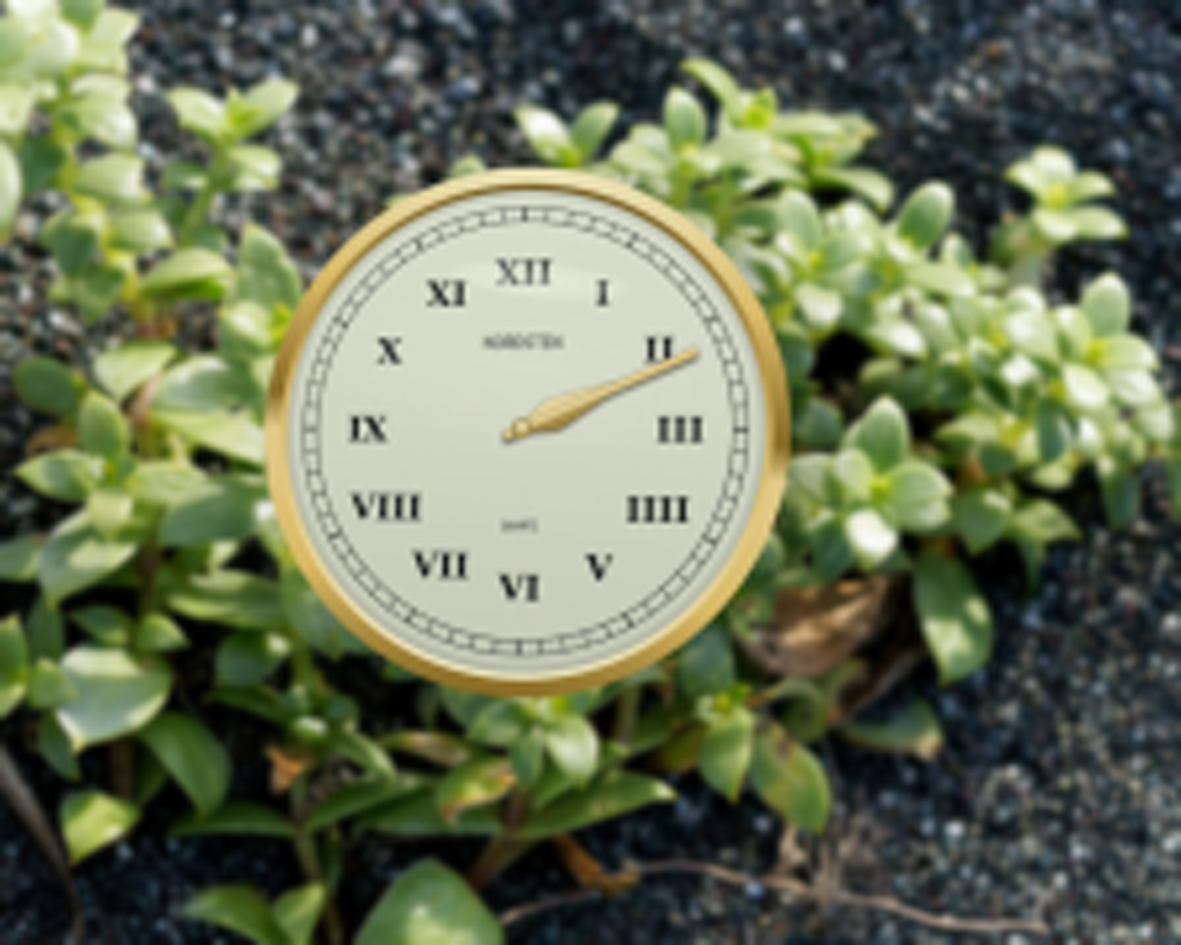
**2:11**
